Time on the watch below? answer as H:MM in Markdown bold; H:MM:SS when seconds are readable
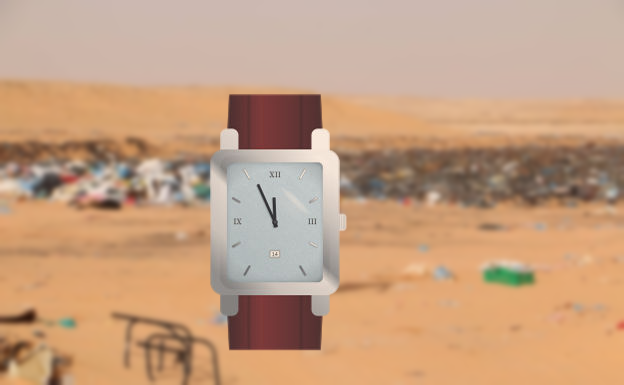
**11:56**
